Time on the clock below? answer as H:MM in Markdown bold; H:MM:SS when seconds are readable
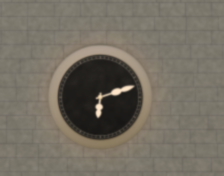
**6:12**
